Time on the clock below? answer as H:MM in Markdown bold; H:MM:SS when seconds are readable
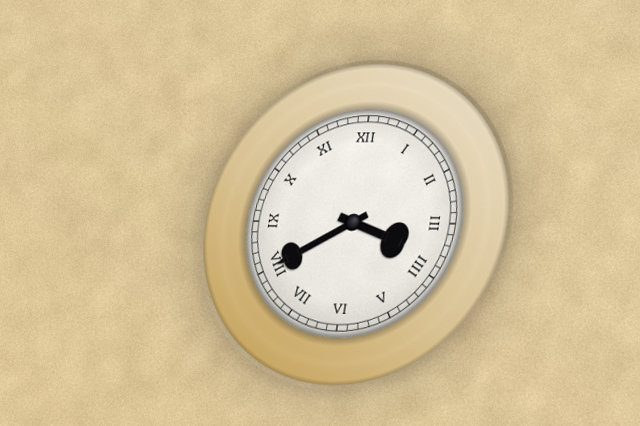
**3:40**
